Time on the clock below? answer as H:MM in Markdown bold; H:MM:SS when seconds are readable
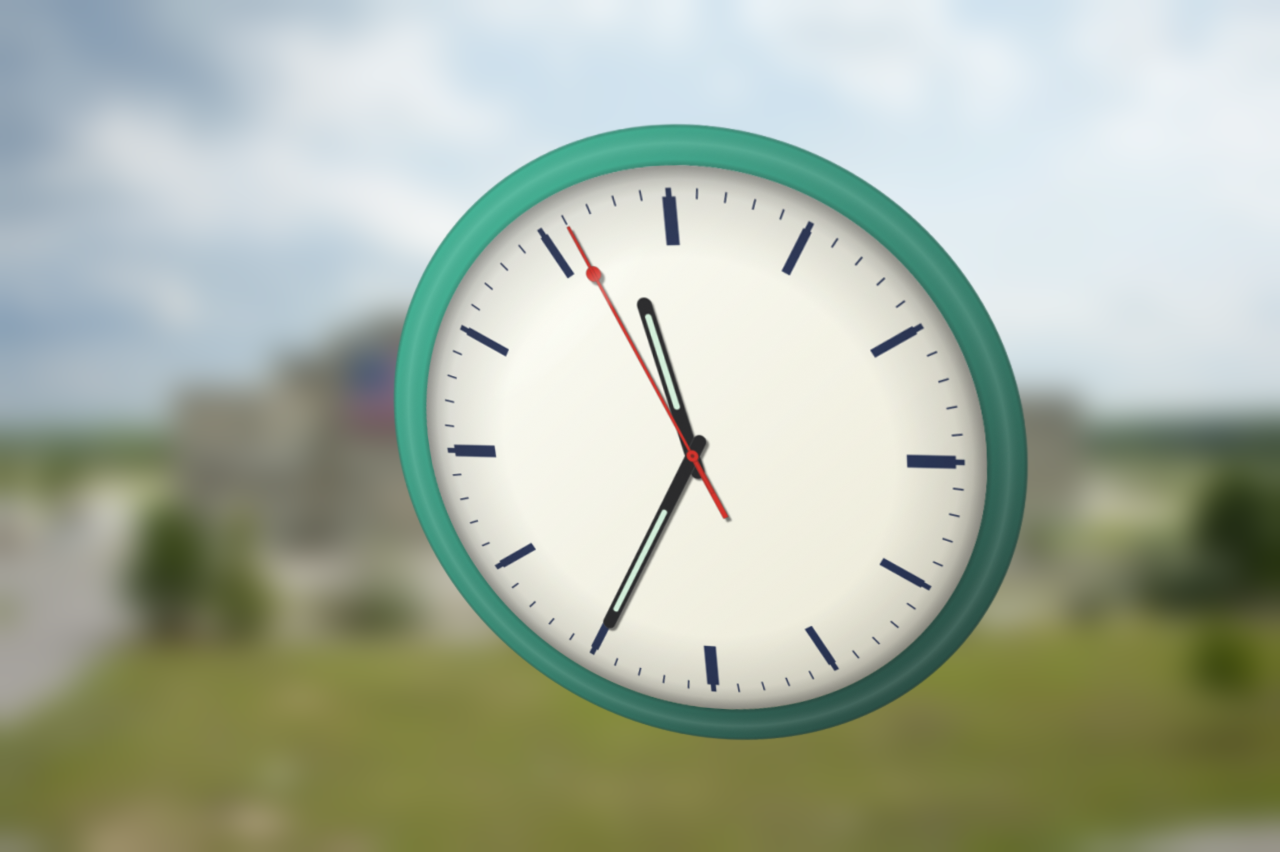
**11:34:56**
